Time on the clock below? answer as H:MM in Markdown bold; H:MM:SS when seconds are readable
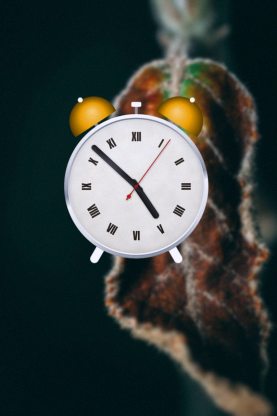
**4:52:06**
